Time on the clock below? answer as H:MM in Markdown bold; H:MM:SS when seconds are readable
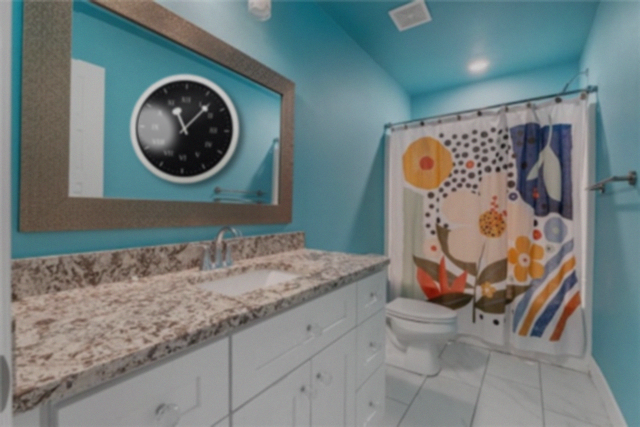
**11:07**
